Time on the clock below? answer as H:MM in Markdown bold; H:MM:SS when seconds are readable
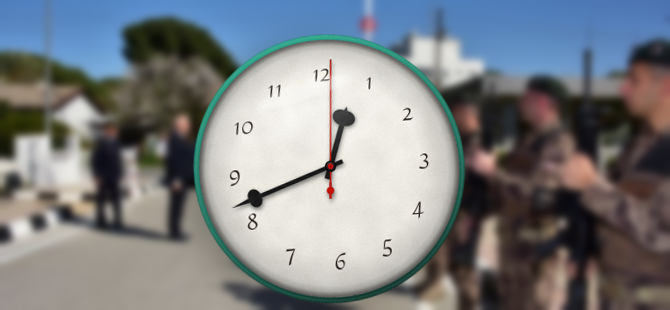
**12:42:01**
